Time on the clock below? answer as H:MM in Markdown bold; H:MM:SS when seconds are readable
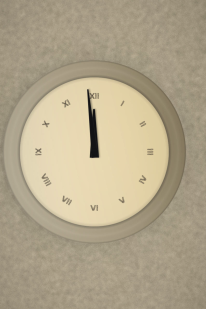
**11:59**
